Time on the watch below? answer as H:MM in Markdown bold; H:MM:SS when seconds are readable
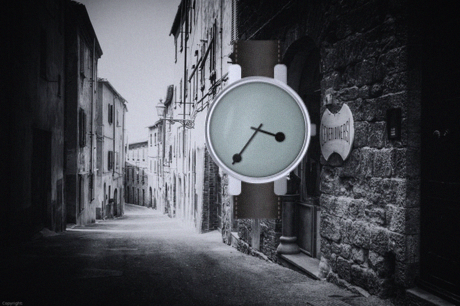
**3:36**
